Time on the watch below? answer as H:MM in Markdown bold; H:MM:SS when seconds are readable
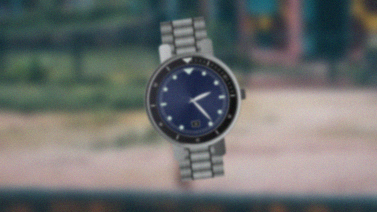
**2:24**
